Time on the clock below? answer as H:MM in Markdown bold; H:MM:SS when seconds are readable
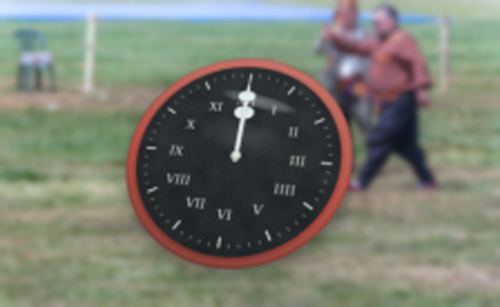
**12:00**
